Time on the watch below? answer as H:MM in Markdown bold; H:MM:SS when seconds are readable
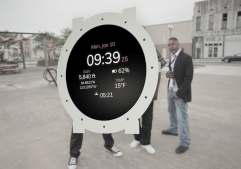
**9:39**
